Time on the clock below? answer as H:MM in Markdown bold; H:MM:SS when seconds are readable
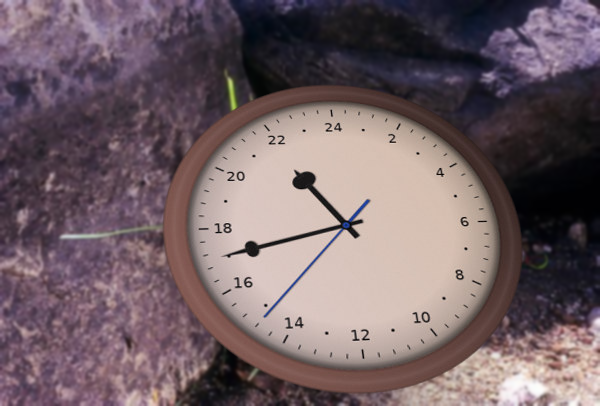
**21:42:37**
